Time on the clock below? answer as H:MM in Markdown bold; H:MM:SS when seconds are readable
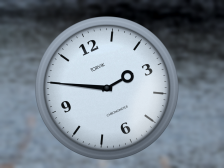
**2:50**
